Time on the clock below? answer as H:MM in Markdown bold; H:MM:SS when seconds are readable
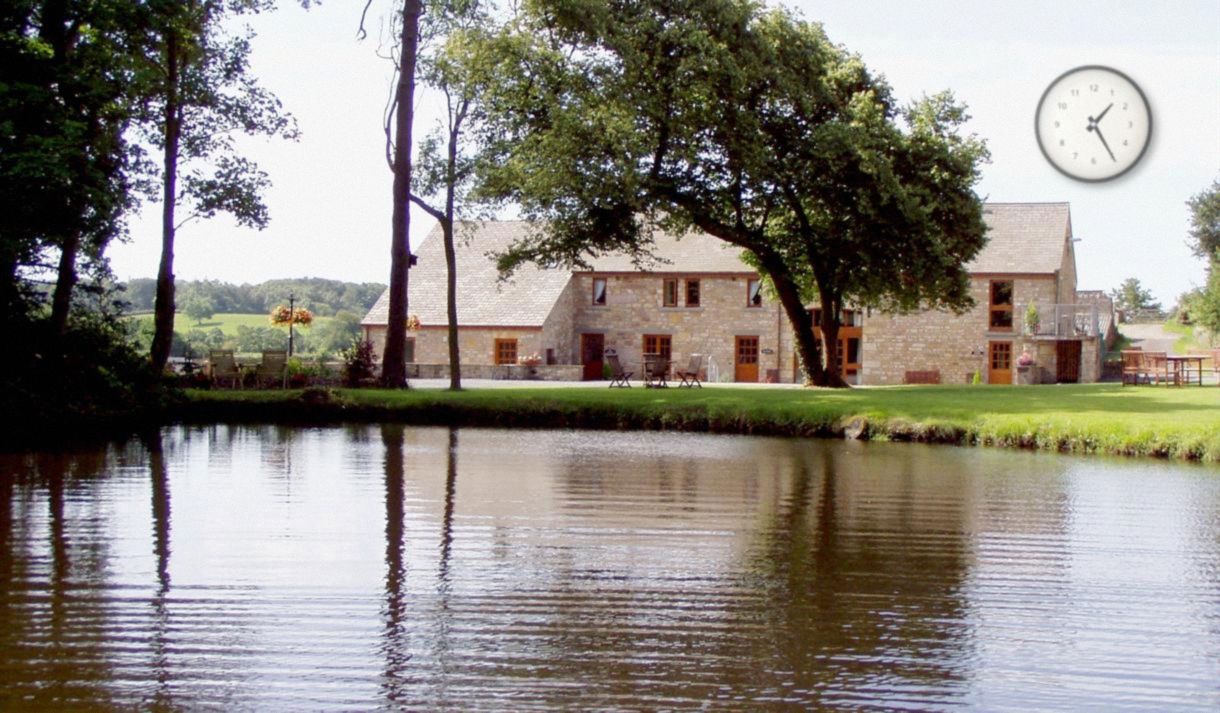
**1:25**
